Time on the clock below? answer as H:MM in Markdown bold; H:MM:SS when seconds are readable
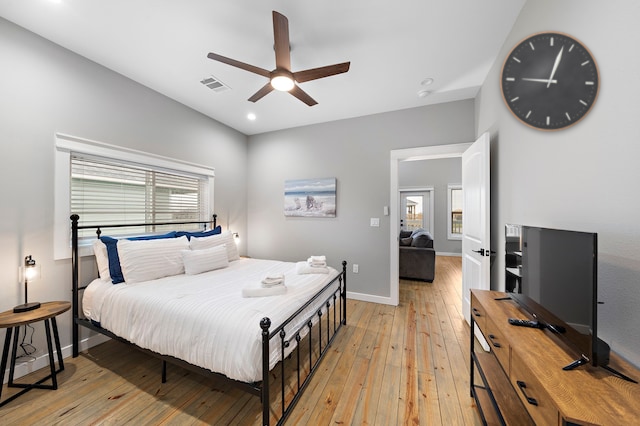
**9:03**
